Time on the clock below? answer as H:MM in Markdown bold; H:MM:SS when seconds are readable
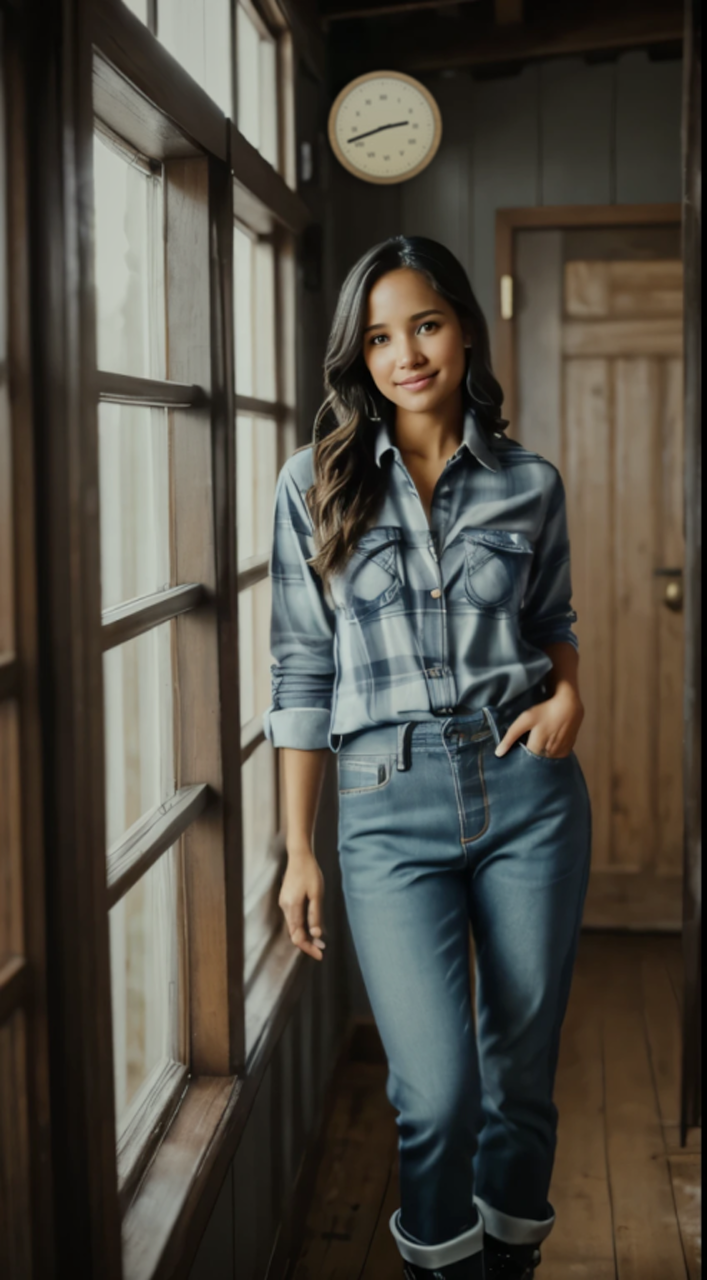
**2:42**
